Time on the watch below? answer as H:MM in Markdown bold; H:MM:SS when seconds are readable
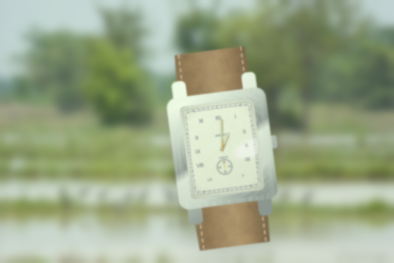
**1:01**
